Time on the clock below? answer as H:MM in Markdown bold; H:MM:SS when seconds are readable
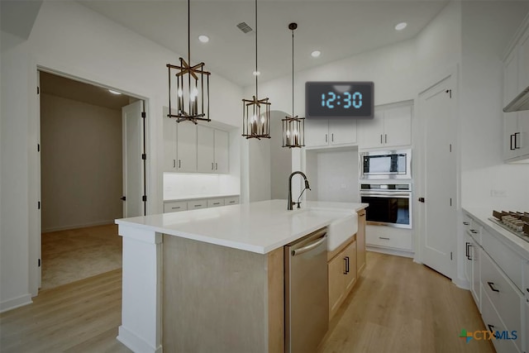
**12:30**
